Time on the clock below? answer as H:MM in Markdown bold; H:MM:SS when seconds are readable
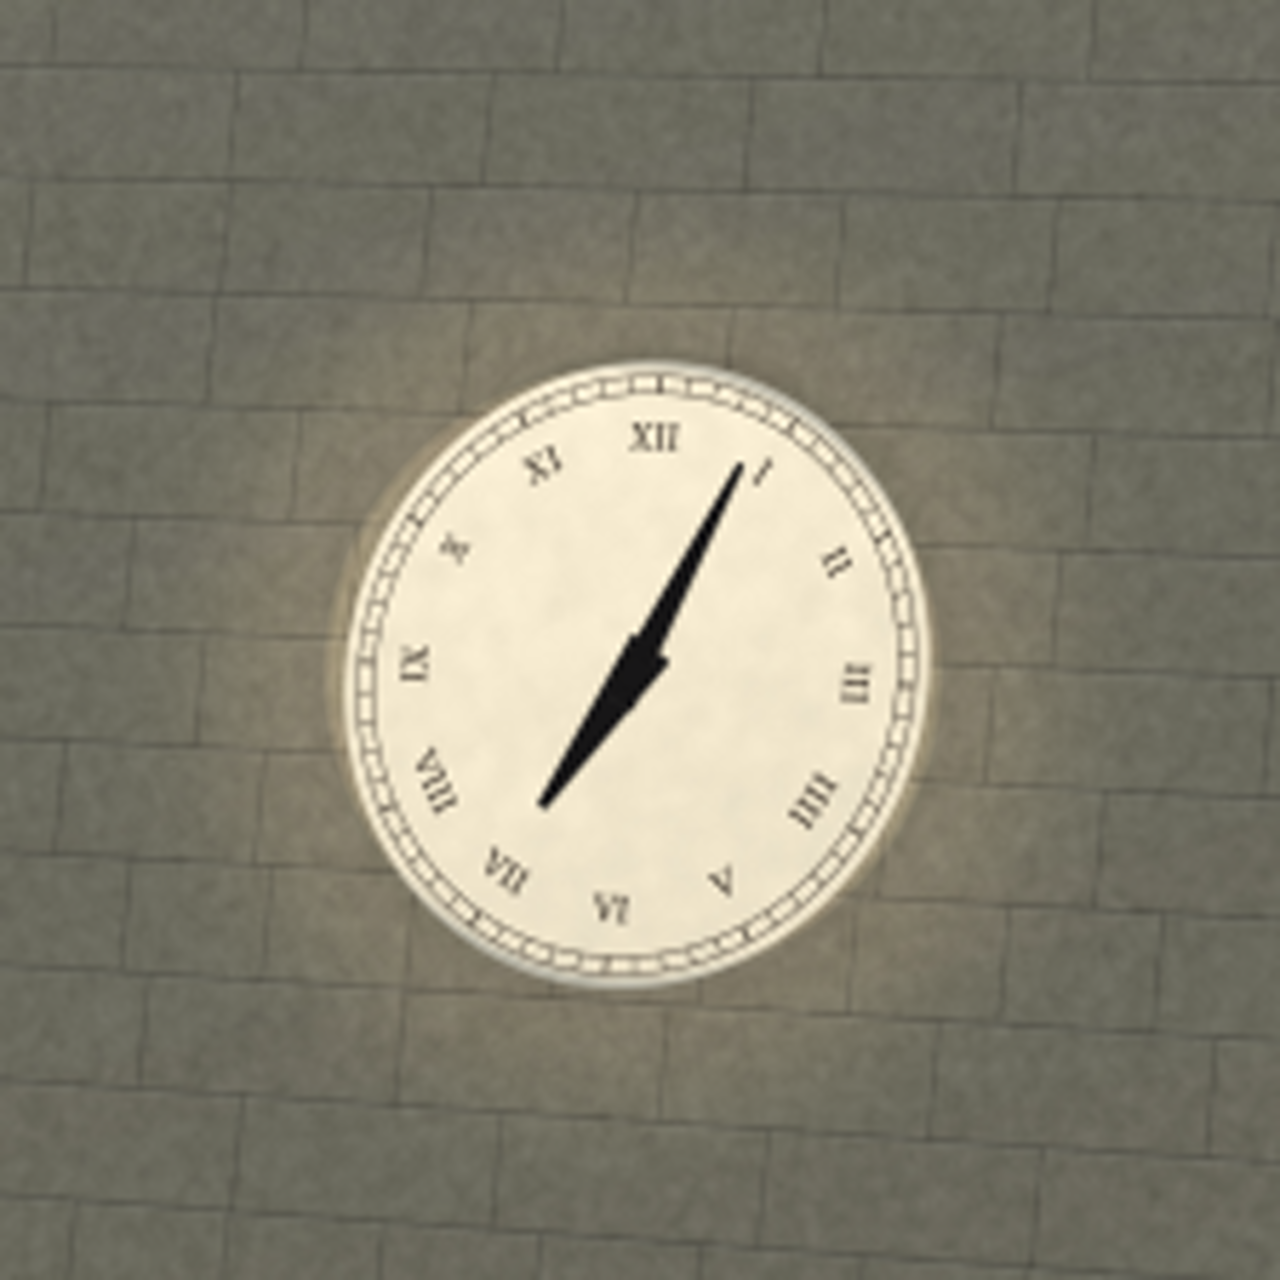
**7:04**
